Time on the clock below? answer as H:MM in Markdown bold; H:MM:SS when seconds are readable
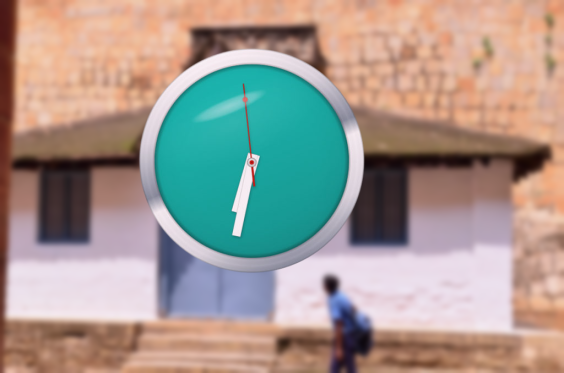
**6:31:59**
